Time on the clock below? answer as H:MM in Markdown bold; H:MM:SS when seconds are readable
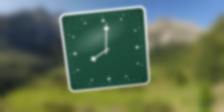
**8:01**
